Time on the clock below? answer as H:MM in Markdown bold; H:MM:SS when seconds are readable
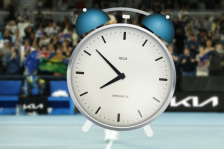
**7:52**
